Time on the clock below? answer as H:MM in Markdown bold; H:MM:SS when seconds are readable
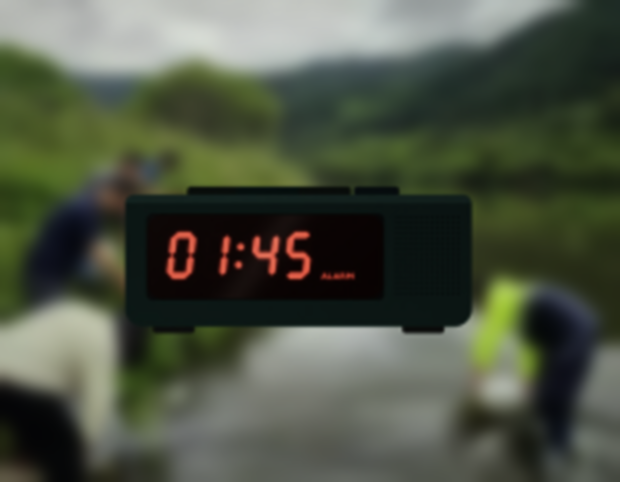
**1:45**
